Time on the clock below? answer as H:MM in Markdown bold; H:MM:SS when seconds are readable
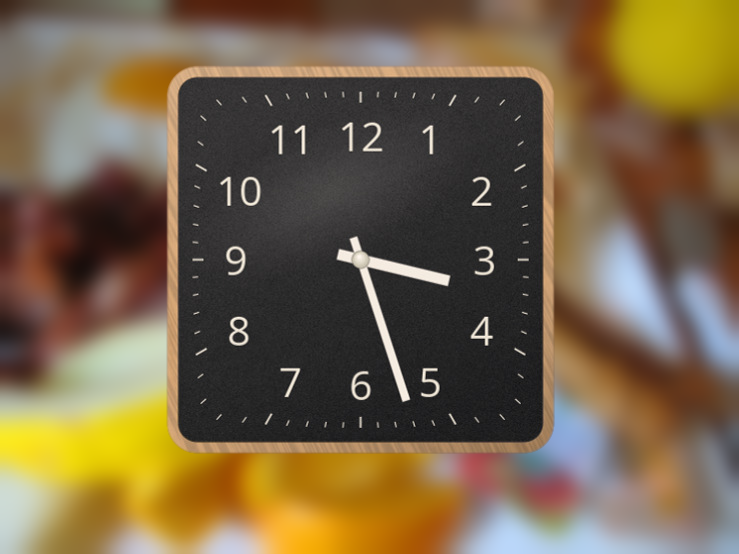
**3:27**
